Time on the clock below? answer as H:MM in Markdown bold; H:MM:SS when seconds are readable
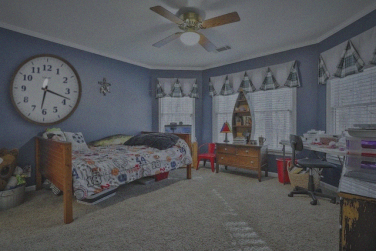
**6:18**
